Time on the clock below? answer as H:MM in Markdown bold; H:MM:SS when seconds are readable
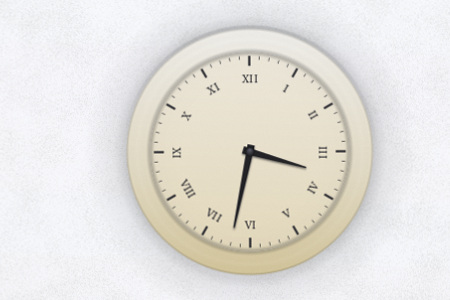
**3:32**
